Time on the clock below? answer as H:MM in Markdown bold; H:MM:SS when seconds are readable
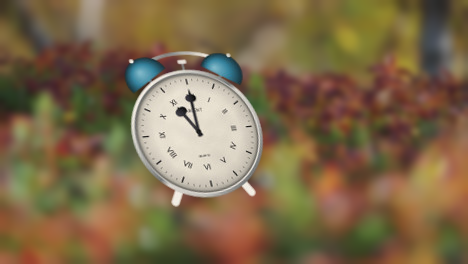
**11:00**
